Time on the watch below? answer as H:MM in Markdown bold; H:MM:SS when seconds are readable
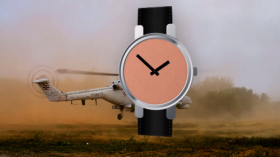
**1:52**
